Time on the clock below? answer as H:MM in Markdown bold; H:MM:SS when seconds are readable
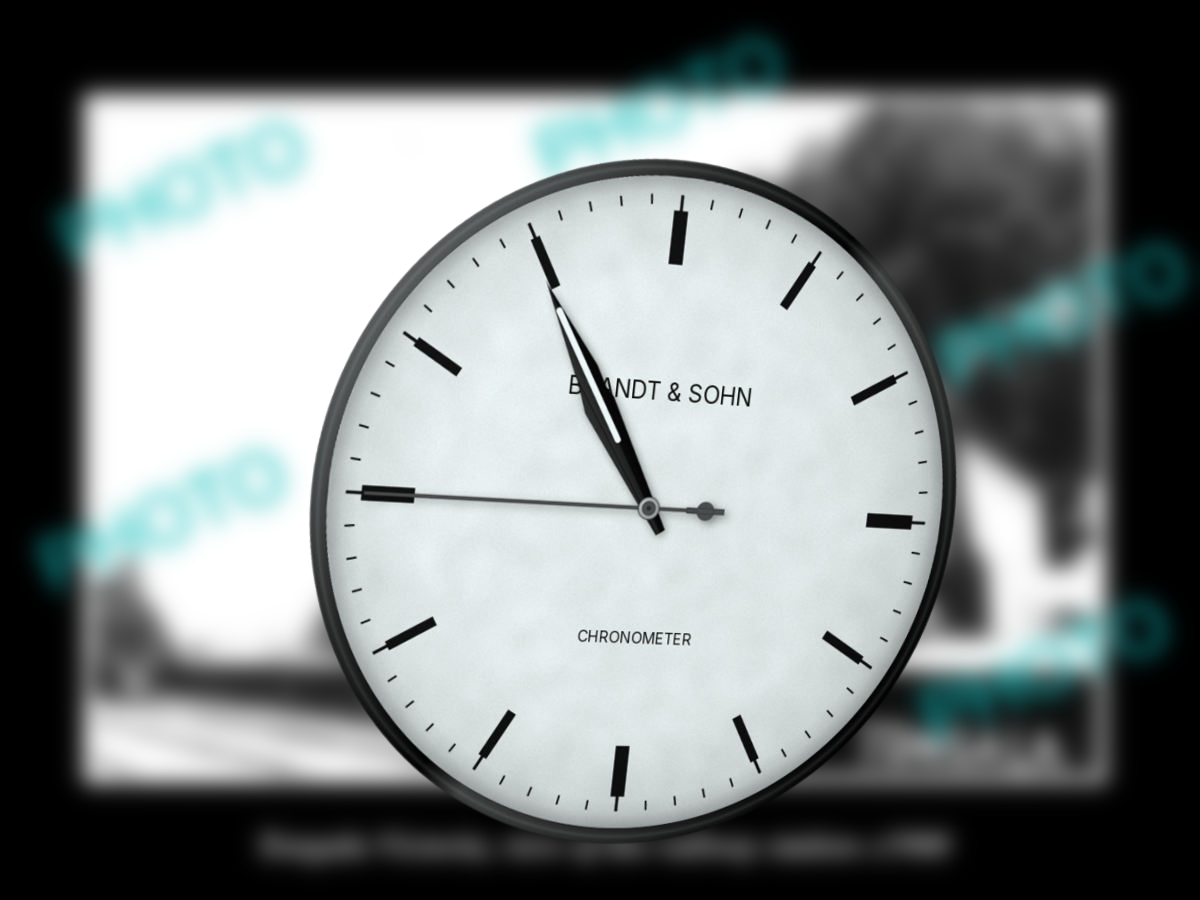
**10:54:45**
